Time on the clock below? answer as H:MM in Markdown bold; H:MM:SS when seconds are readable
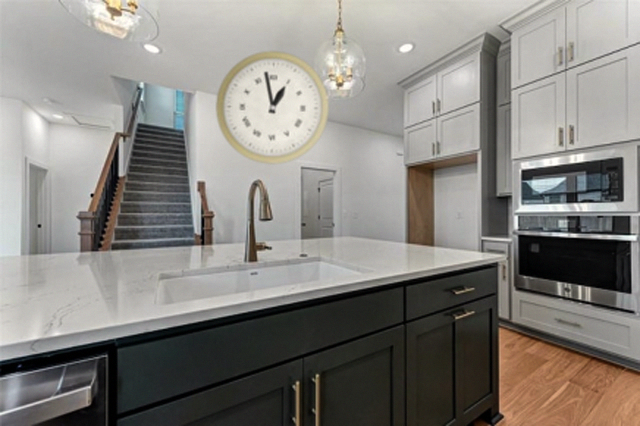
**12:58**
